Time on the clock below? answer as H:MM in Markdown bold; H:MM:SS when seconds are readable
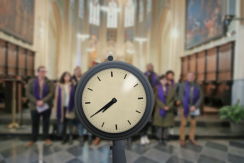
**7:40**
